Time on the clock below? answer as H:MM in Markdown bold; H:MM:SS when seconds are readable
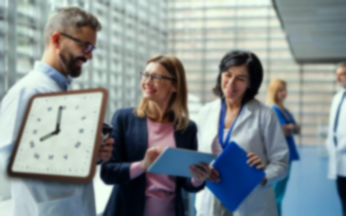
**7:59**
